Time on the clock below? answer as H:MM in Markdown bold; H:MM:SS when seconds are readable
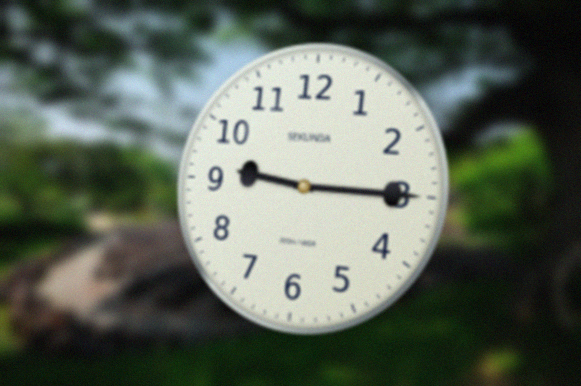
**9:15**
